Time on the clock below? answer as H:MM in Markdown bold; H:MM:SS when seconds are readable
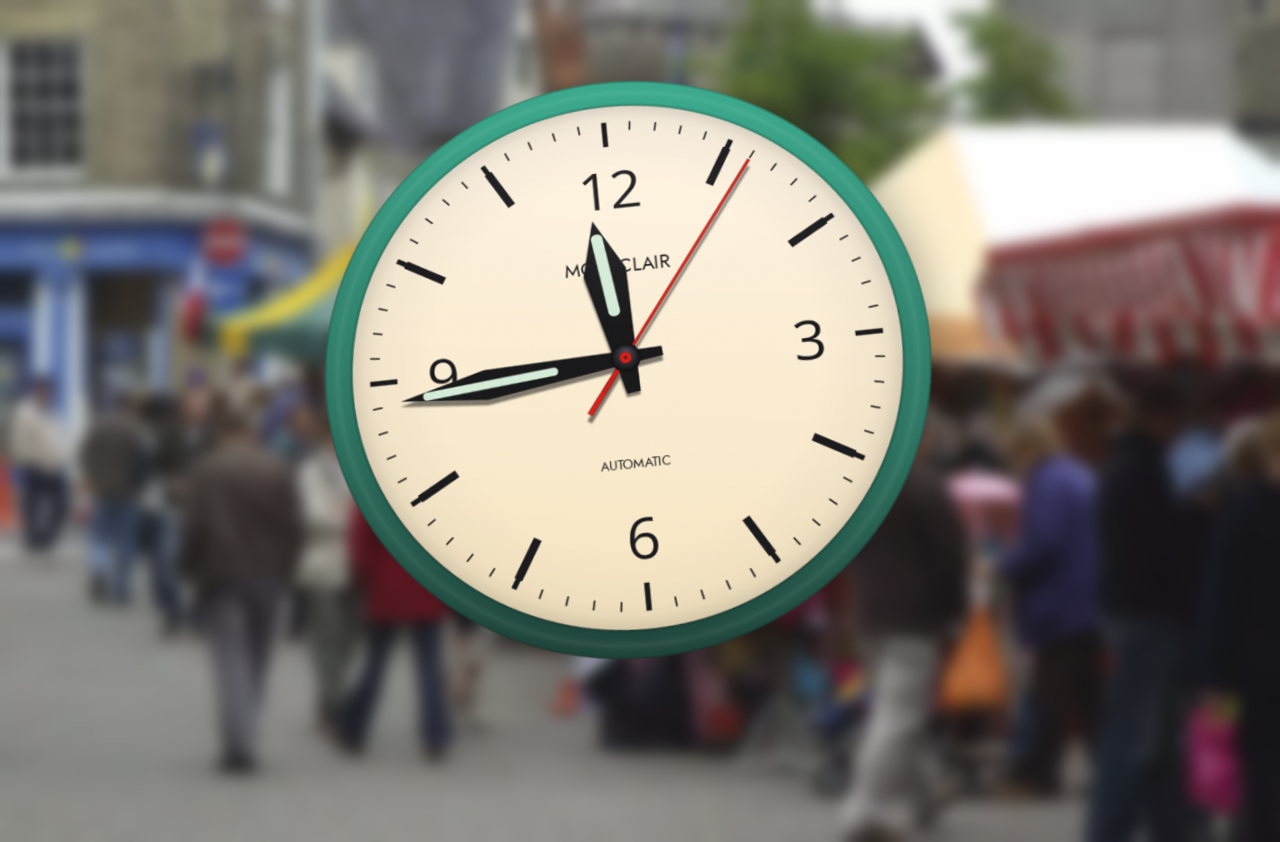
**11:44:06**
